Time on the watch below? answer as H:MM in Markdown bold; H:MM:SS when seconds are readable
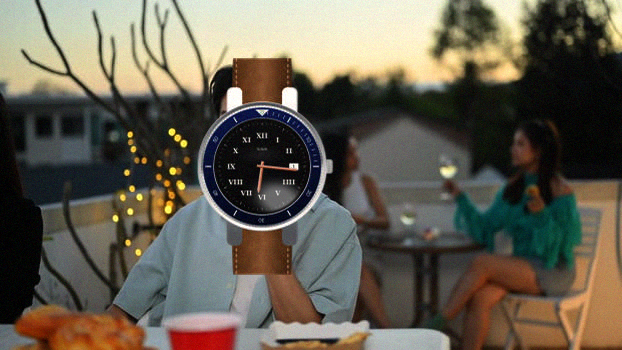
**6:16**
